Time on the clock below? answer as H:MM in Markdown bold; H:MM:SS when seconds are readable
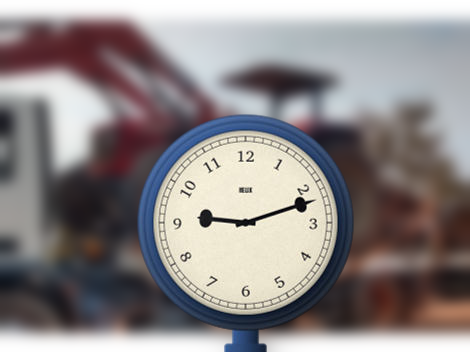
**9:12**
